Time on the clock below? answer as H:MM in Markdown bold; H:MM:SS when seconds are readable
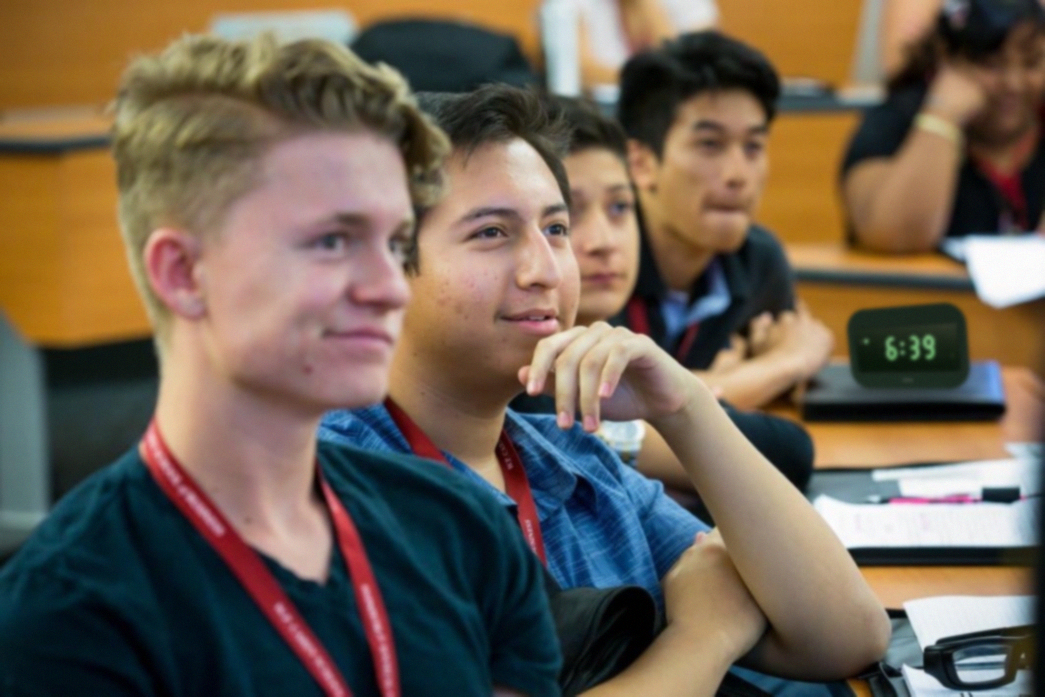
**6:39**
